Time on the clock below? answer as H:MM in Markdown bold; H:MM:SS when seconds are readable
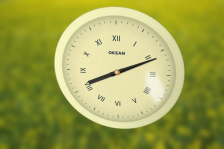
**8:11**
